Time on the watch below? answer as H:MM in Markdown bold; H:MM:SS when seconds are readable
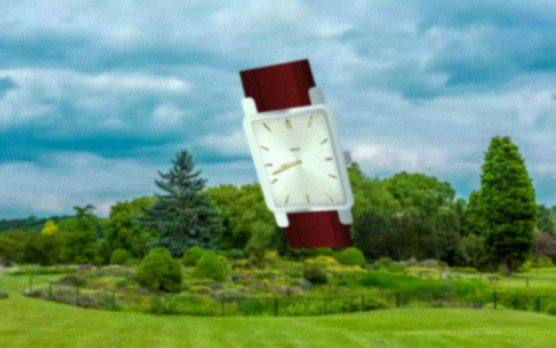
**8:42**
